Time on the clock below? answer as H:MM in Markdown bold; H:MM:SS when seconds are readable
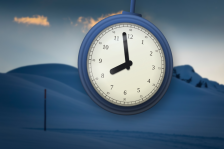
**7:58**
